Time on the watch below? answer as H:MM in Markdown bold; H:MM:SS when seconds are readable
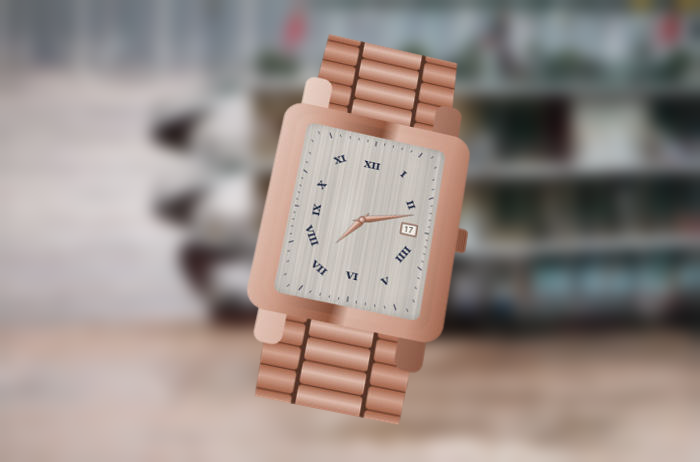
**7:12**
